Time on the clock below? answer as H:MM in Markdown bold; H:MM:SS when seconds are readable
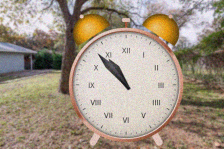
**10:53**
